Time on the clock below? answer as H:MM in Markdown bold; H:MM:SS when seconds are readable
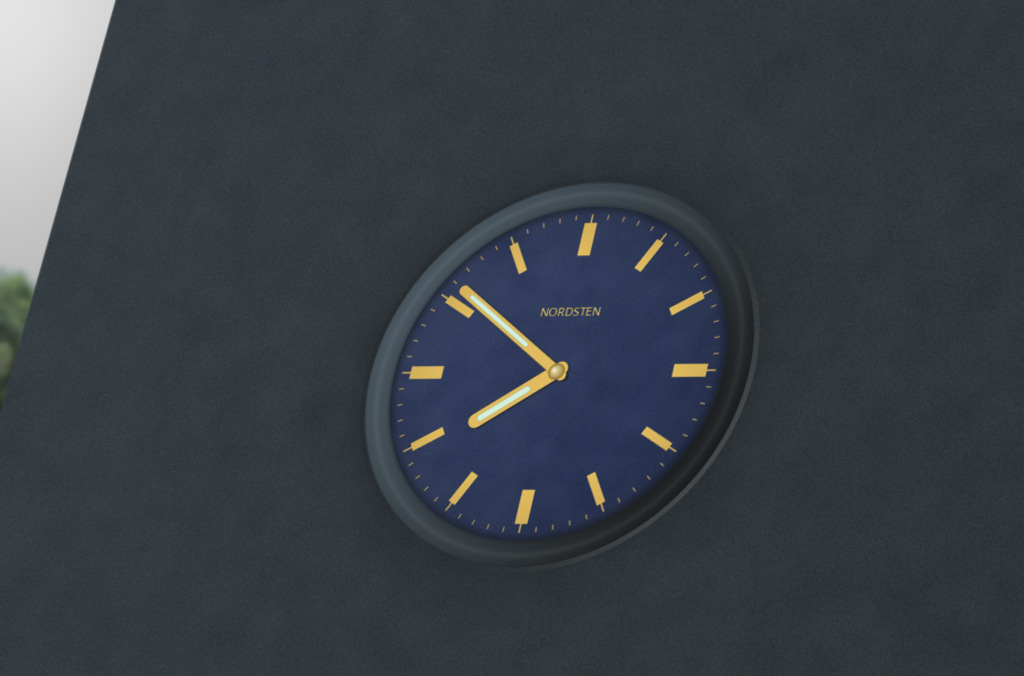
**7:51**
